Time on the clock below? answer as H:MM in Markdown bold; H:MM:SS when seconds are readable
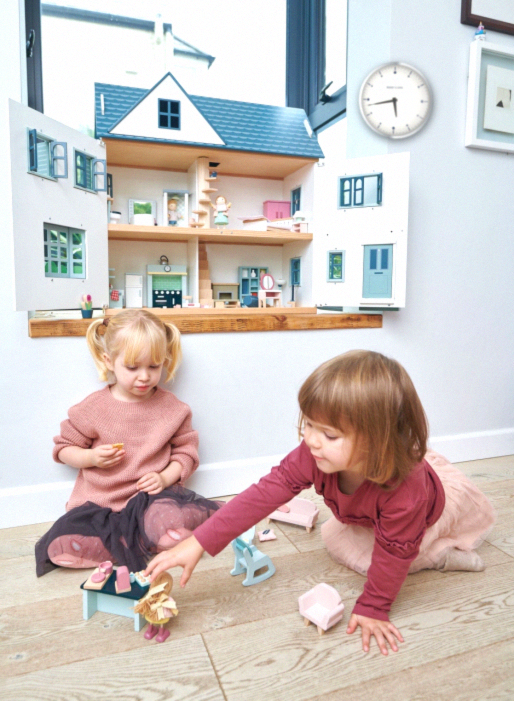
**5:43**
